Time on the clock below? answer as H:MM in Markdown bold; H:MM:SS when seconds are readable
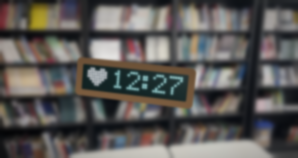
**12:27**
